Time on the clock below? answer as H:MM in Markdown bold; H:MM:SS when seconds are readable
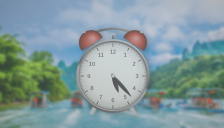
**5:23**
